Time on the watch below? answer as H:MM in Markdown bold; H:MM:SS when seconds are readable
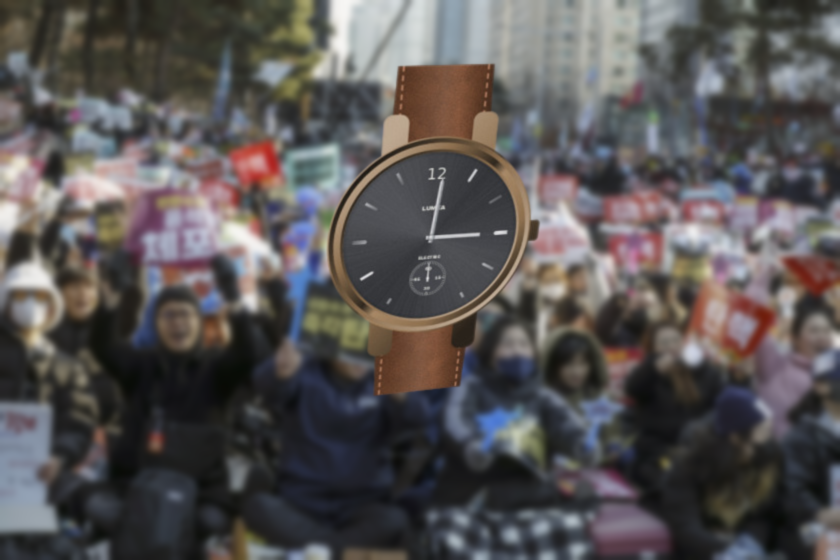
**3:01**
